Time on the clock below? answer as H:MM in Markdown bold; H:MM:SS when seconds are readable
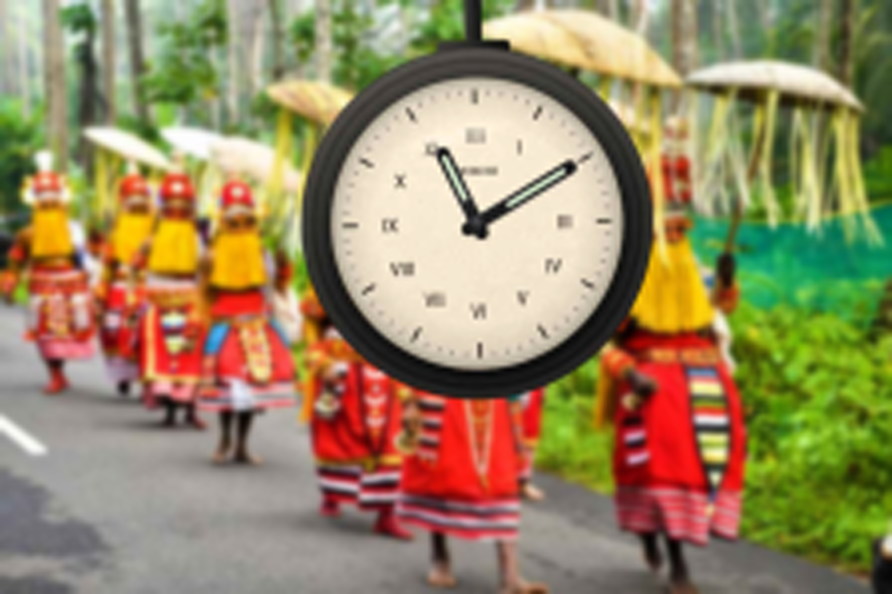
**11:10**
